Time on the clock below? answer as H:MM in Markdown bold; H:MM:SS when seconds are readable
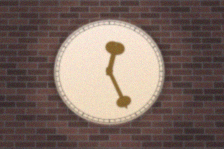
**12:26**
